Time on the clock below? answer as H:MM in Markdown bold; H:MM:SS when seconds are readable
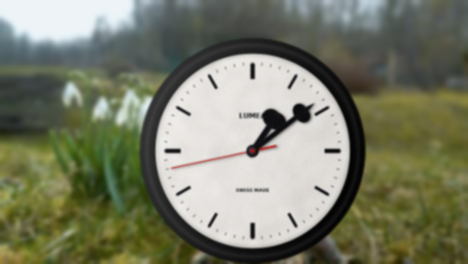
**1:08:43**
